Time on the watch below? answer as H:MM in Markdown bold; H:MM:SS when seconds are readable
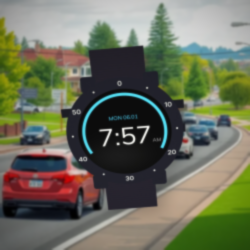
**7:57**
